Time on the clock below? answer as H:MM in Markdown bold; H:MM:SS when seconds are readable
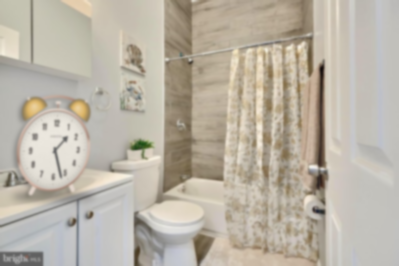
**1:27**
